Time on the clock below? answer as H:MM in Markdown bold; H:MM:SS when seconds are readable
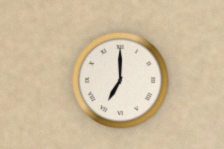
**7:00**
